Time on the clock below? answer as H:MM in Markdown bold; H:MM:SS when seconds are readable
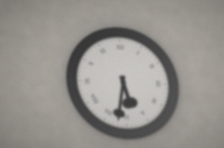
**5:32**
